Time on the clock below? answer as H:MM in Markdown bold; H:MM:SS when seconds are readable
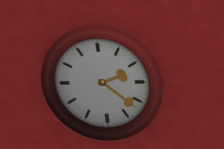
**2:22**
